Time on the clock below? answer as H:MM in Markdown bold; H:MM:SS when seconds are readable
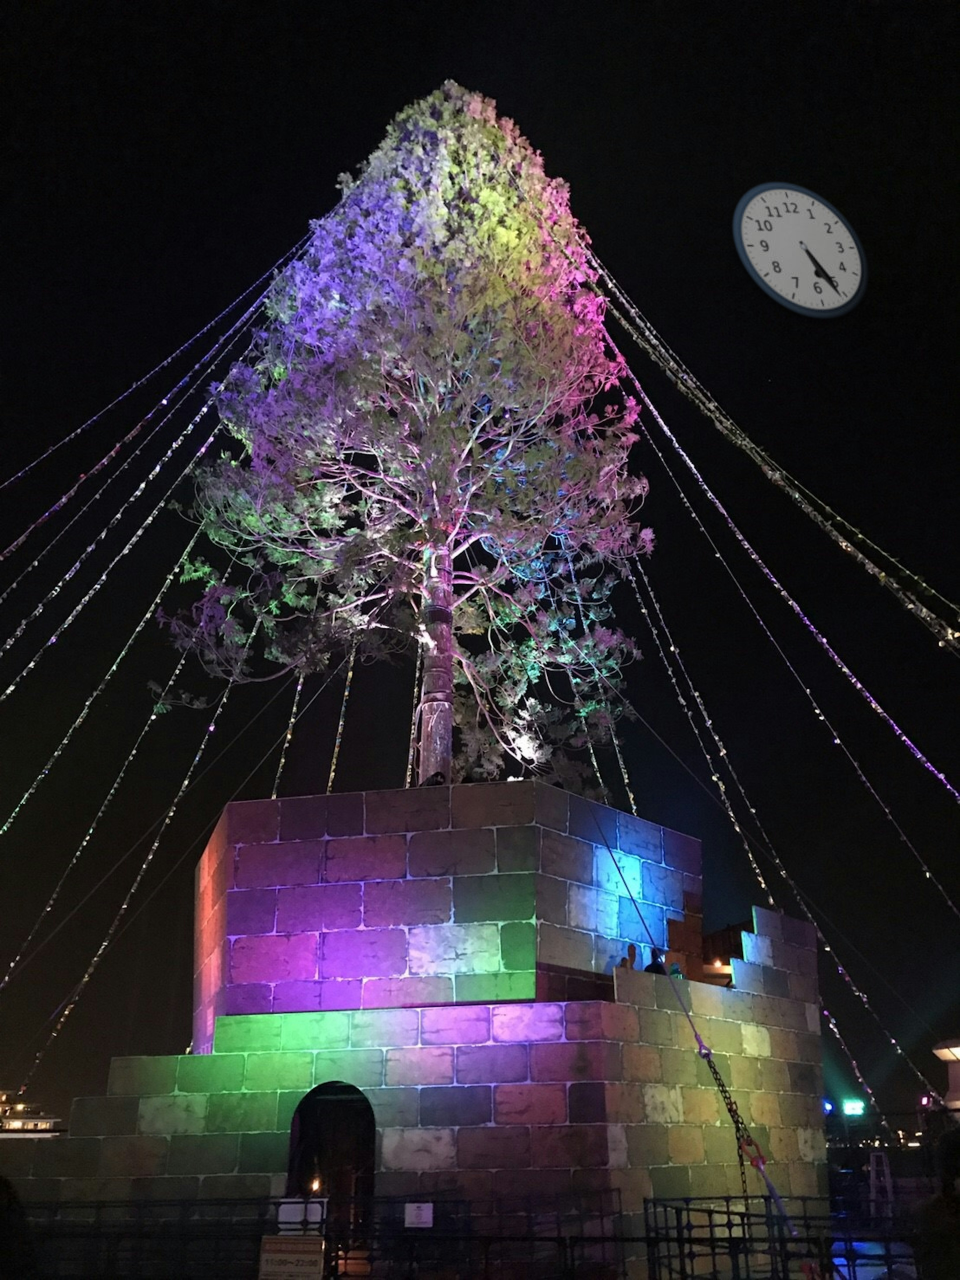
**5:26**
